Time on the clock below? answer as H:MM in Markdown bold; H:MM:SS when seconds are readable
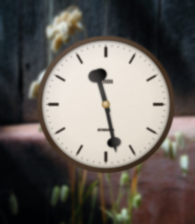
**11:28**
